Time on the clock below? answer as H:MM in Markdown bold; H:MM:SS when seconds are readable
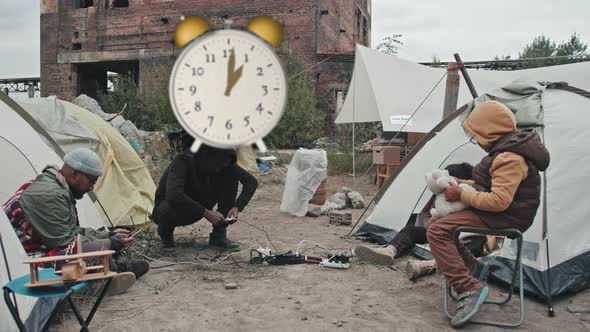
**1:01**
